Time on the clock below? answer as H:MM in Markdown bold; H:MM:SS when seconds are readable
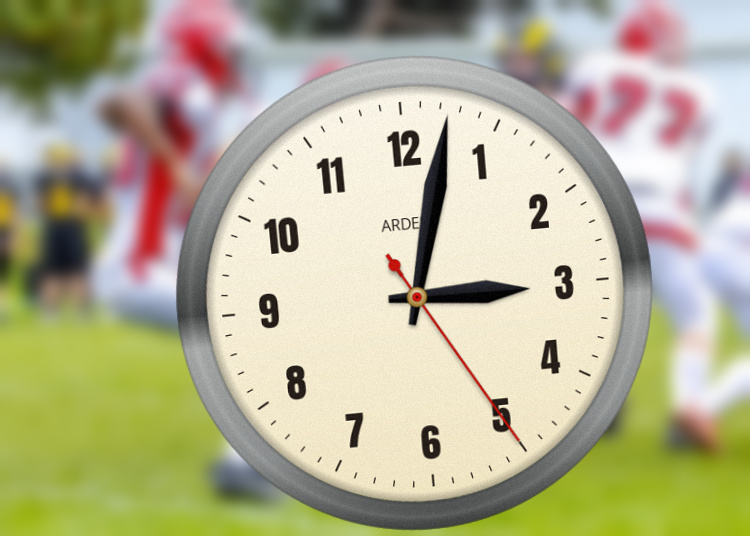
**3:02:25**
